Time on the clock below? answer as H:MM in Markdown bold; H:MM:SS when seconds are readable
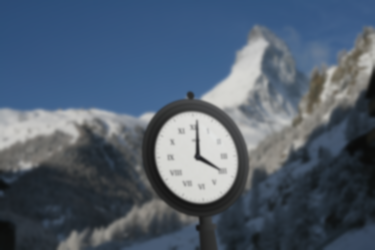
**4:01**
